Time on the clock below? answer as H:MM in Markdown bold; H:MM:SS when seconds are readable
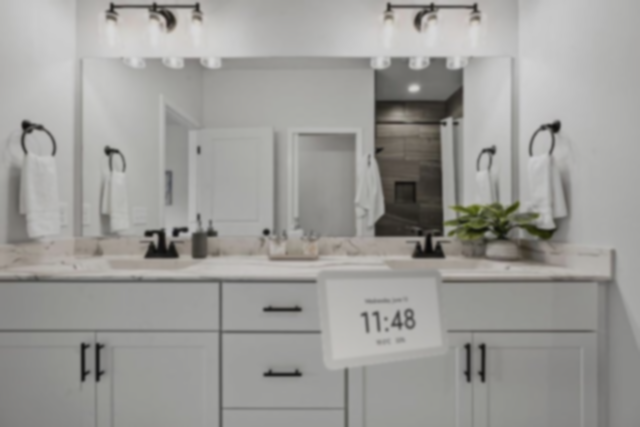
**11:48**
